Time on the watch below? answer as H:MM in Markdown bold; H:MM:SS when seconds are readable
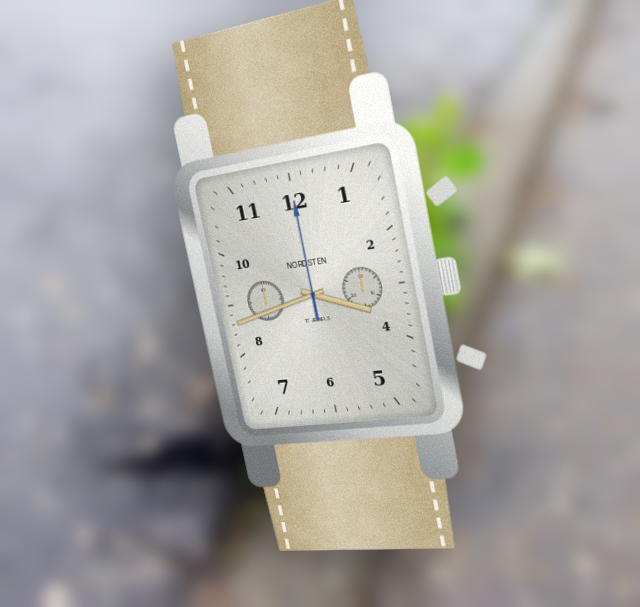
**3:43**
